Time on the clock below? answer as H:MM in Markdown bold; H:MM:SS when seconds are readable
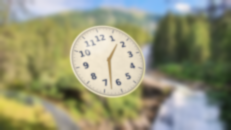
**1:33**
